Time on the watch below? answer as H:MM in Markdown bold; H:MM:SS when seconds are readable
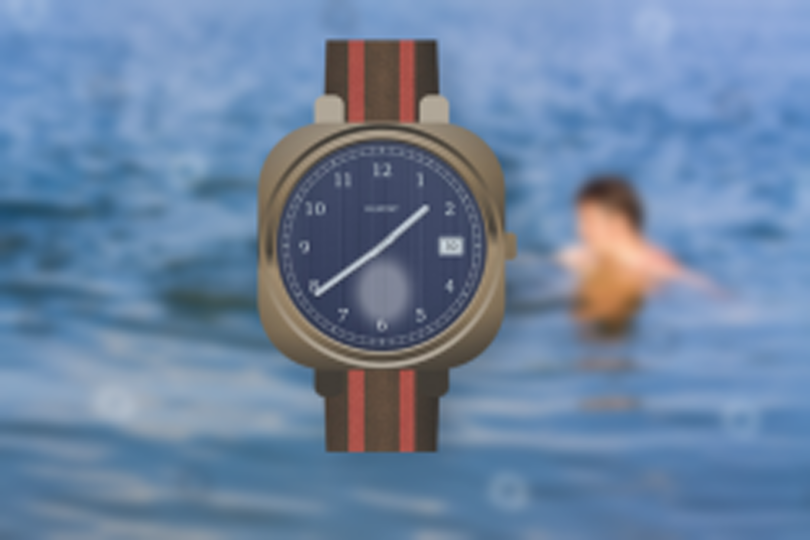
**1:39**
